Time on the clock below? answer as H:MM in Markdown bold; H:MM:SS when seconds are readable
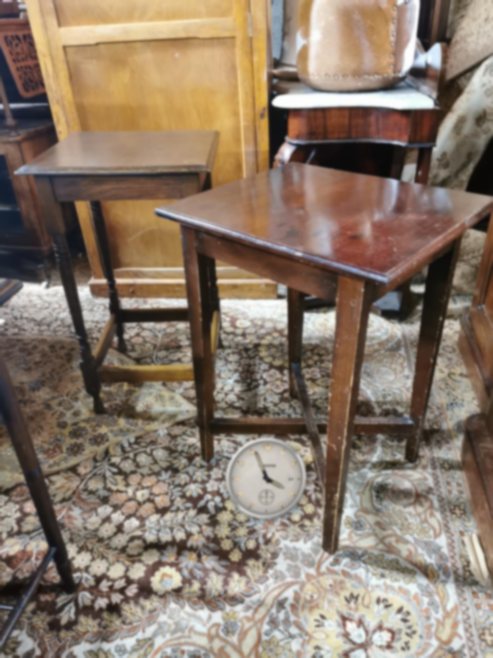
**3:56**
